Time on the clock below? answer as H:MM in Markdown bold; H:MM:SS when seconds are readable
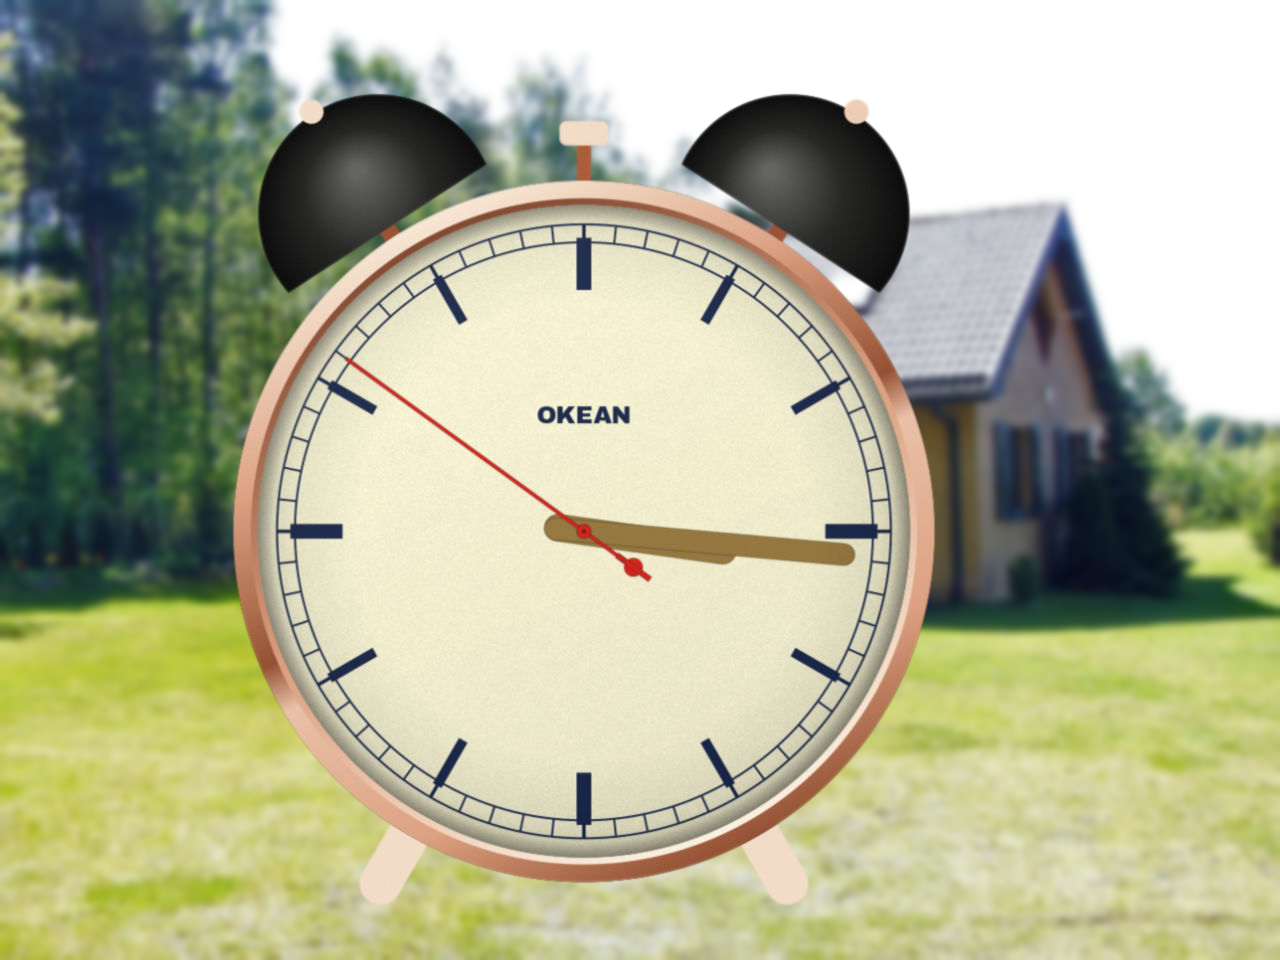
**3:15:51**
